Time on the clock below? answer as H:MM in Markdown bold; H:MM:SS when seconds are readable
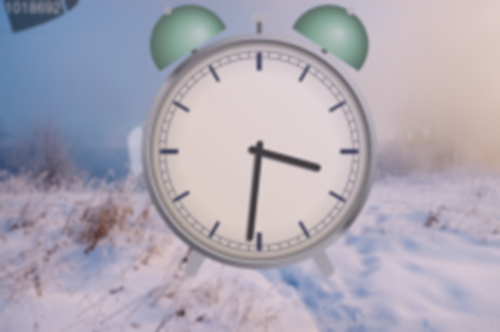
**3:31**
